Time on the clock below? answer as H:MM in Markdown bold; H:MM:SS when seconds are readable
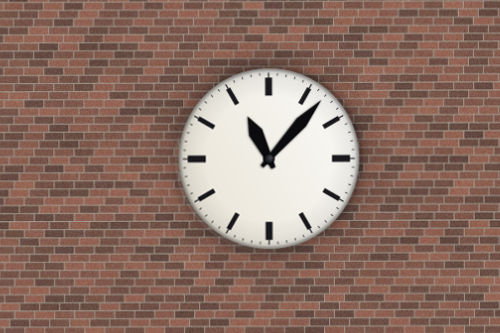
**11:07**
